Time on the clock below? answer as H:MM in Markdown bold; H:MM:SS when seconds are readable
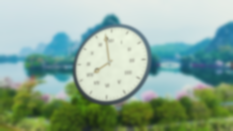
**7:58**
